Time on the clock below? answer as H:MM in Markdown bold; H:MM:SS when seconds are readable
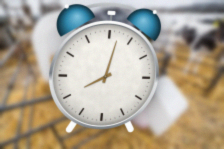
**8:02**
